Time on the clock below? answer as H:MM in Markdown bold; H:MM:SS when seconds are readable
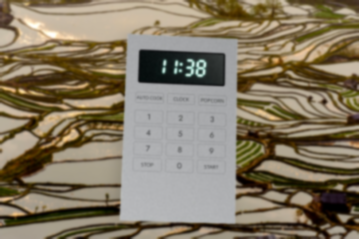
**11:38**
